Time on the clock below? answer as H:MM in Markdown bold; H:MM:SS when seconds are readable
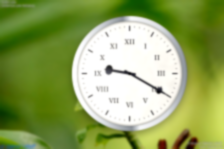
**9:20**
